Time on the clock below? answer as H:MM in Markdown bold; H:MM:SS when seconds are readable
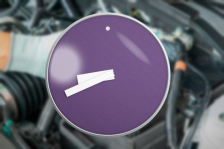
**8:41**
